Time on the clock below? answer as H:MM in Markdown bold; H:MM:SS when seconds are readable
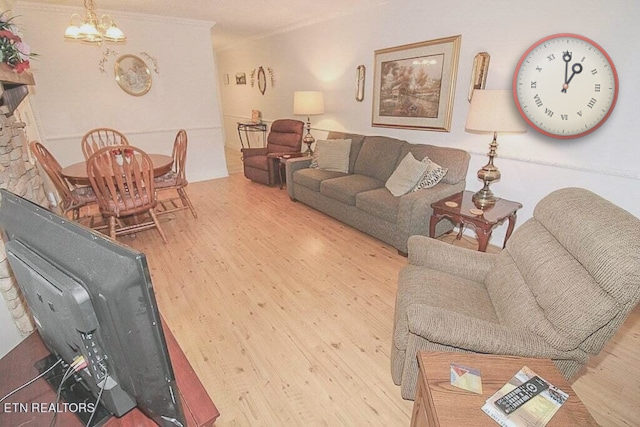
**1:00**
